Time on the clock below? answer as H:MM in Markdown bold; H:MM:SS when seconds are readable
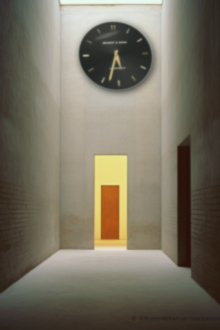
**5:33**
